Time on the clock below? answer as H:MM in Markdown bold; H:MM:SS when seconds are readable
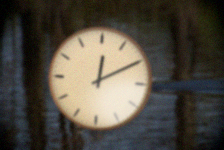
**12:10**
